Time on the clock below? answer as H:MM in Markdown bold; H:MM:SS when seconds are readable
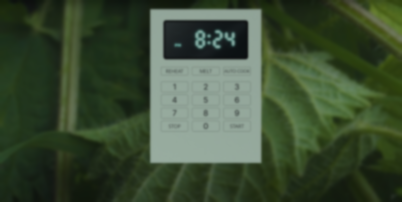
**8:24**
